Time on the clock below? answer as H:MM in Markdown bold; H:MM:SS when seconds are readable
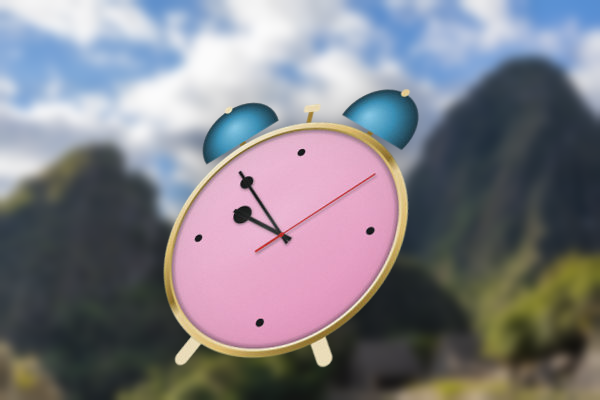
**9:53:09**
